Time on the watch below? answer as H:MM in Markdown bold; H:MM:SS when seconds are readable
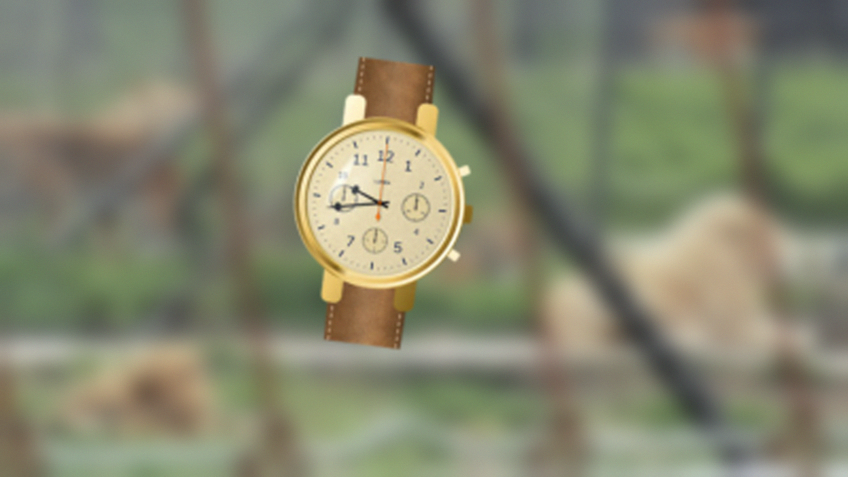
**9:43**
